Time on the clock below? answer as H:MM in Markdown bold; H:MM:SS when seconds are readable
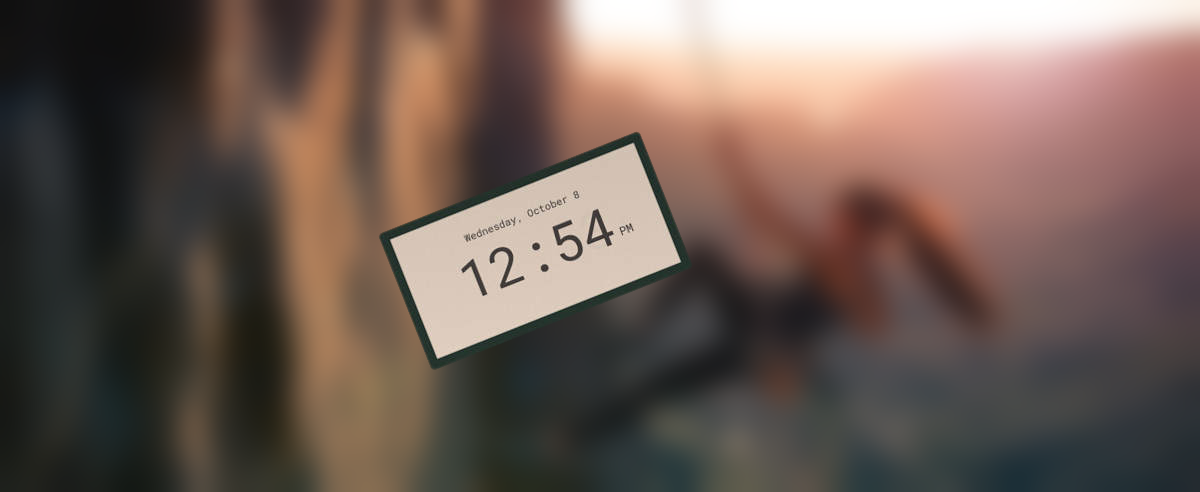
**12:54**
